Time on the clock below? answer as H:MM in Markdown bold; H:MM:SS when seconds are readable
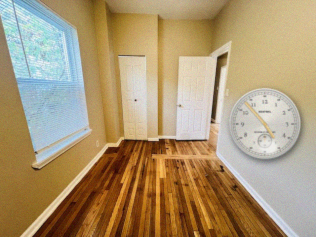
**4:53**
